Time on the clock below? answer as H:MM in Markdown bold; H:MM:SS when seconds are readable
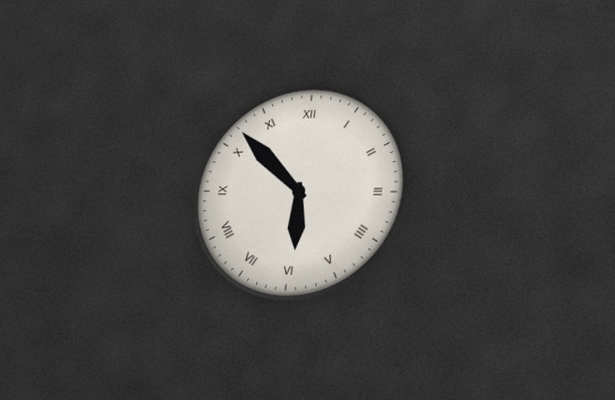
**5:52**
